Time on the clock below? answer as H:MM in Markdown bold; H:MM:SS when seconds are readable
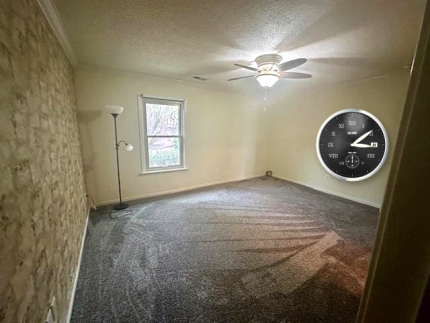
**3:09**
